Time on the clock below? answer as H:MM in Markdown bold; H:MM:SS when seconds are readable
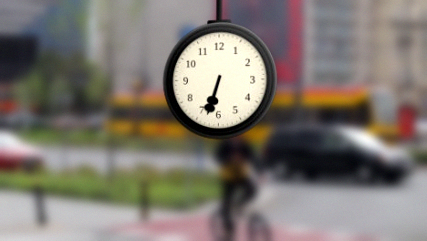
**6:33**
